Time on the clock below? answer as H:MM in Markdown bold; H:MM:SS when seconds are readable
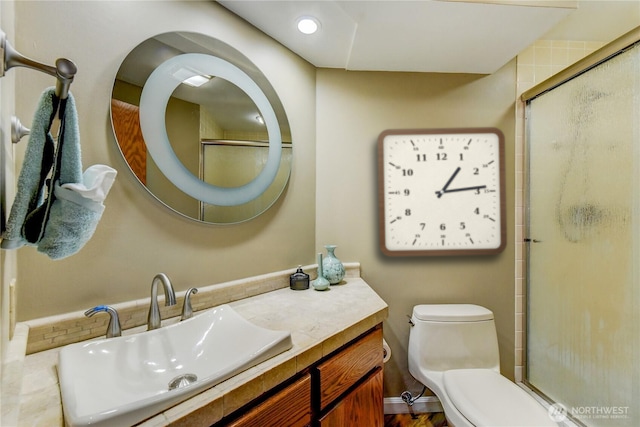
**1:14**
